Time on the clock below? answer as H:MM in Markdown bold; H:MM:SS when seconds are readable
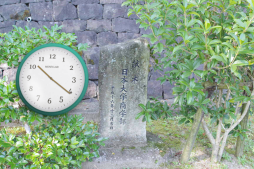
**10:21**
